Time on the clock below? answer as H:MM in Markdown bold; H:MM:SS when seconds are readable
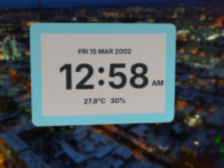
**12:58**
